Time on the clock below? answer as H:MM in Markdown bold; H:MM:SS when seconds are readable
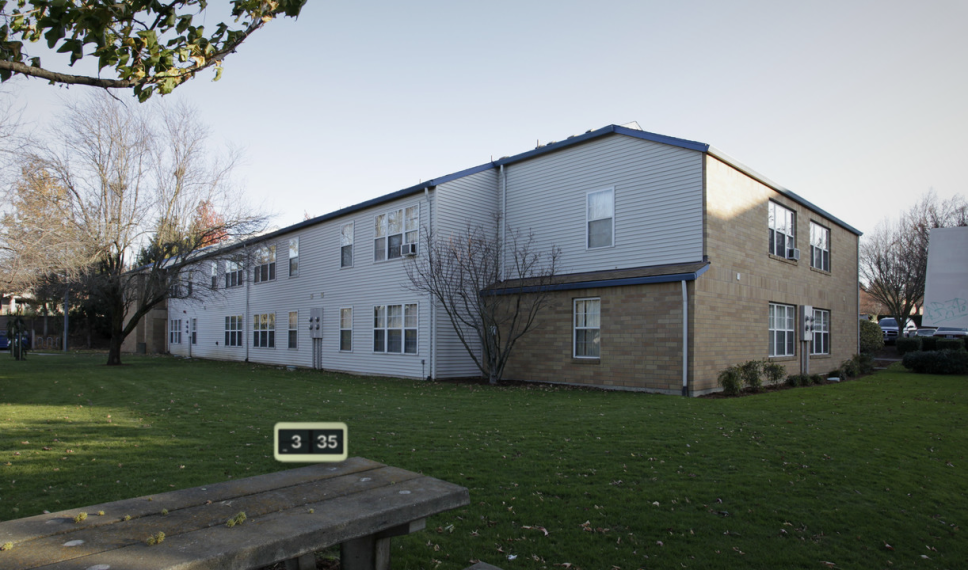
**3:35**
